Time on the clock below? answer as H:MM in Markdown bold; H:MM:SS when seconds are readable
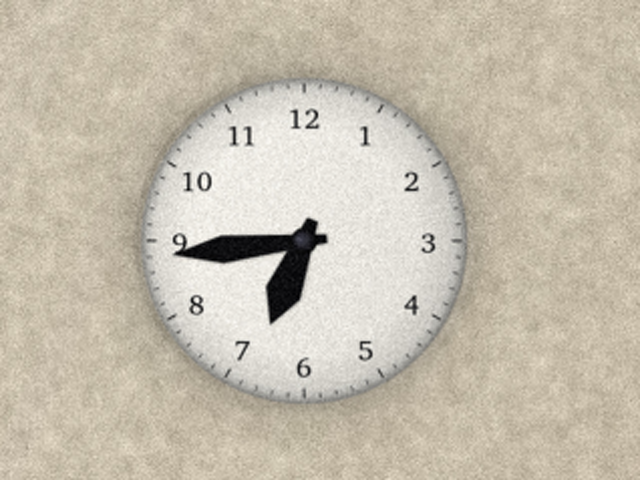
**6:44**
